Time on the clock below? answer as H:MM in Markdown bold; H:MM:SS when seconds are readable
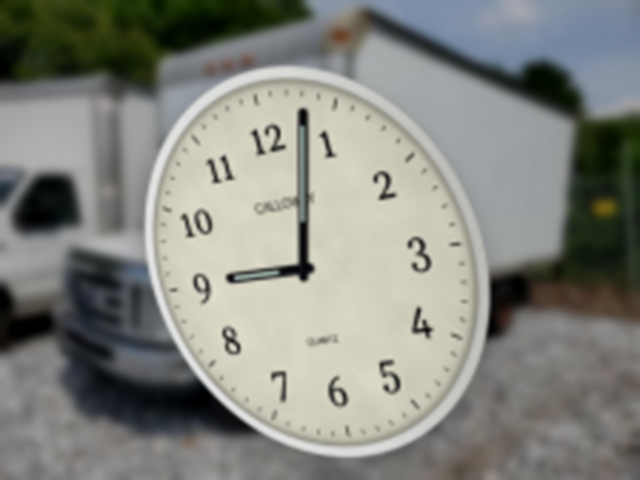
**9:03**
